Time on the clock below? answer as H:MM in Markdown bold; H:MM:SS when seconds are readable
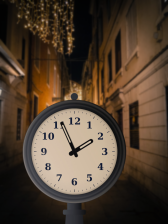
**1:56**
